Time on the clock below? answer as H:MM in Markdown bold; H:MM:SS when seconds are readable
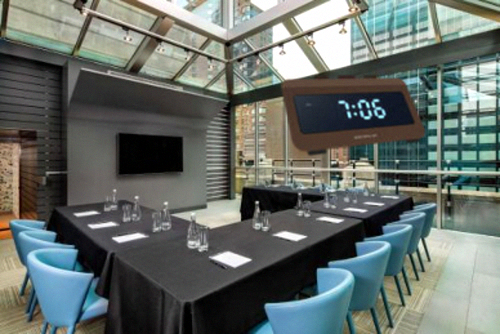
**7:06**
